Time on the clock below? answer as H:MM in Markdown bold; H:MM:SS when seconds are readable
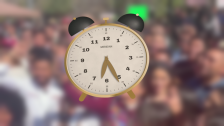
**6:26**
